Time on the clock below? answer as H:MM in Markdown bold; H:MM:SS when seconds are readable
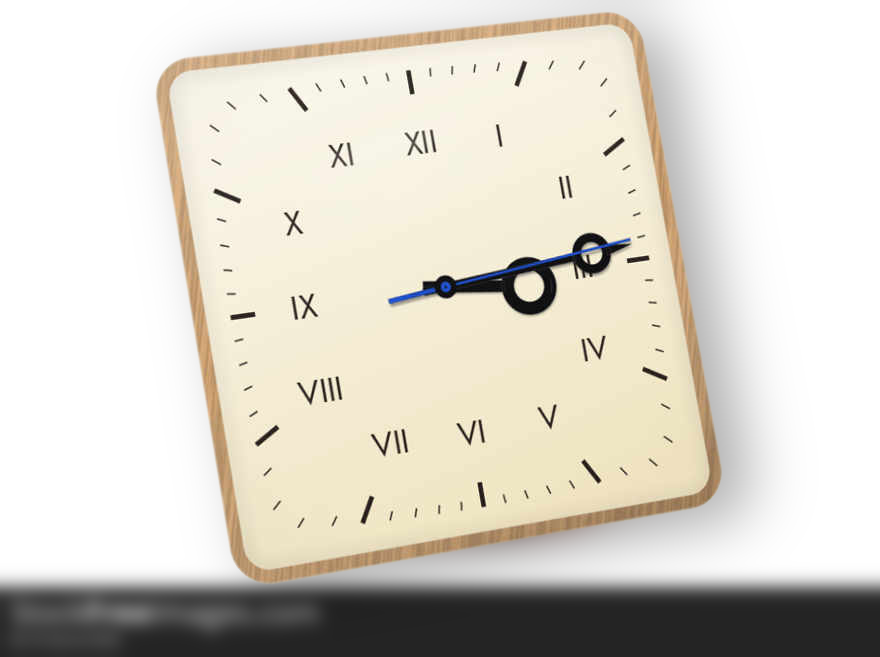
**3:14:14**
